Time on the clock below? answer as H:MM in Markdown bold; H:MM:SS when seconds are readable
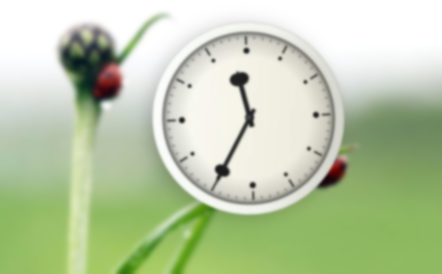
**11:35**
